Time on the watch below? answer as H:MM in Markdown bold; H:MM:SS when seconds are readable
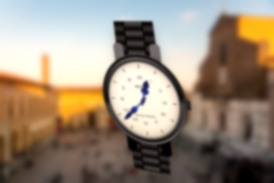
**12:38**
